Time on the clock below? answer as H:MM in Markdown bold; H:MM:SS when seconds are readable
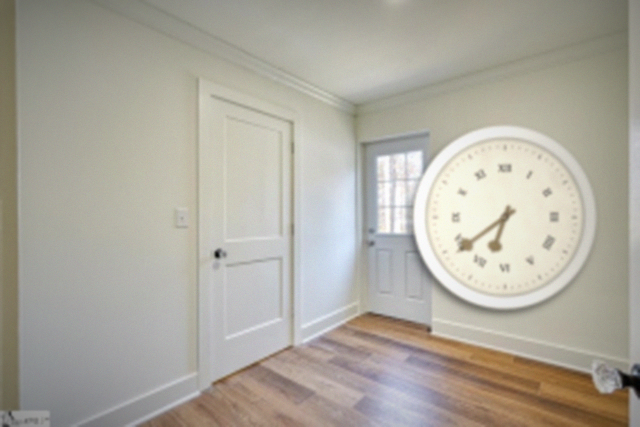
**6:39**
